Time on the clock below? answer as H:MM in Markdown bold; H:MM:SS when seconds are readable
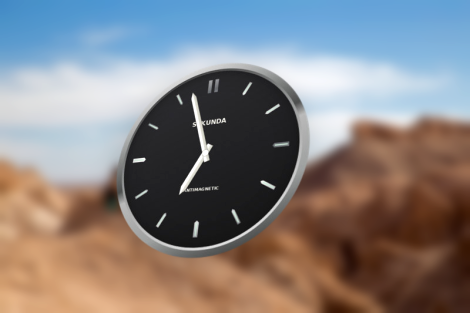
**6:57**
